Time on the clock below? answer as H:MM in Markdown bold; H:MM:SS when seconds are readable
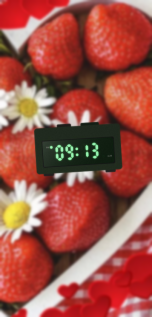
**9:13**
